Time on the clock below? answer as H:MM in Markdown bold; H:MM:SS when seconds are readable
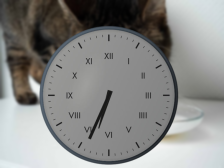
**6:34**
